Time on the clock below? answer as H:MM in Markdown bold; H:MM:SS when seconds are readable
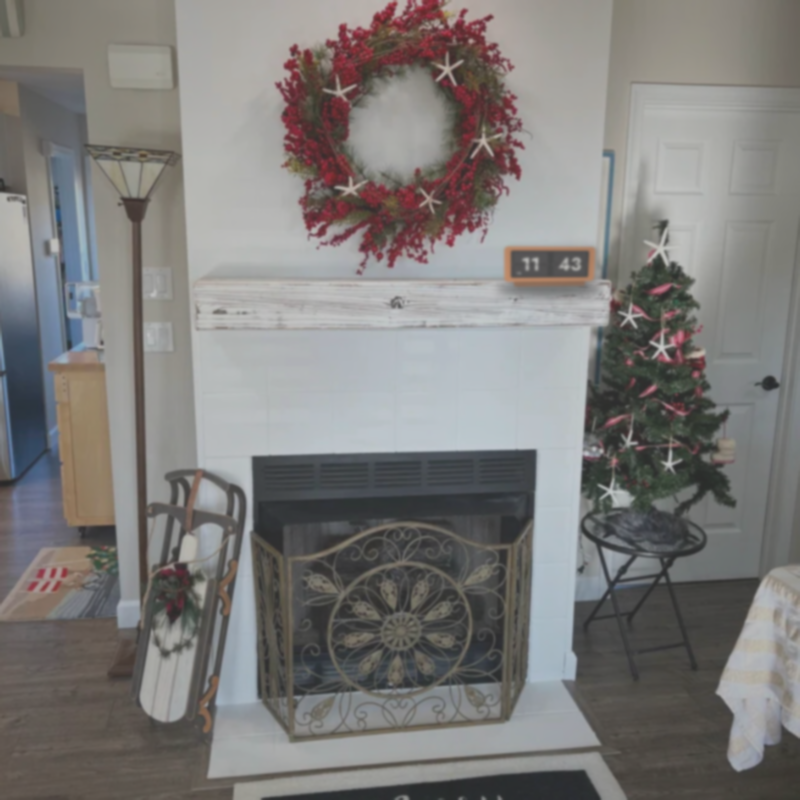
**11:43**
